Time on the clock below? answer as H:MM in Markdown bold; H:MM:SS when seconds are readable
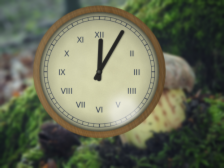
**12:05**
